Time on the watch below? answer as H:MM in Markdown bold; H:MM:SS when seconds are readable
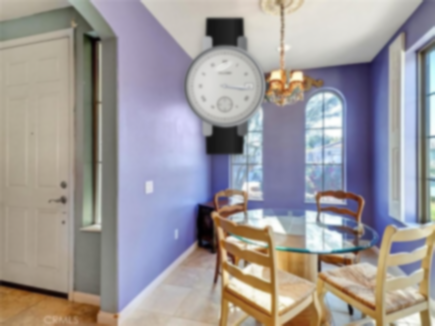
**3:16**
